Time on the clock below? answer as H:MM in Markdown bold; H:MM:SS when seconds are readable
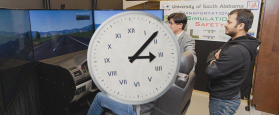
**3:08**
